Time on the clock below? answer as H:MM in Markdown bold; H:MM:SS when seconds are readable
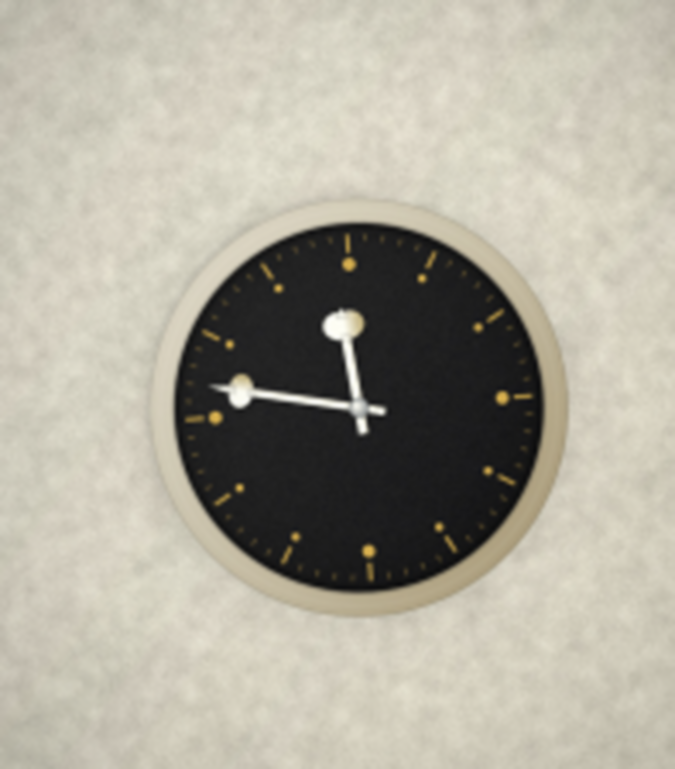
**11:47**
